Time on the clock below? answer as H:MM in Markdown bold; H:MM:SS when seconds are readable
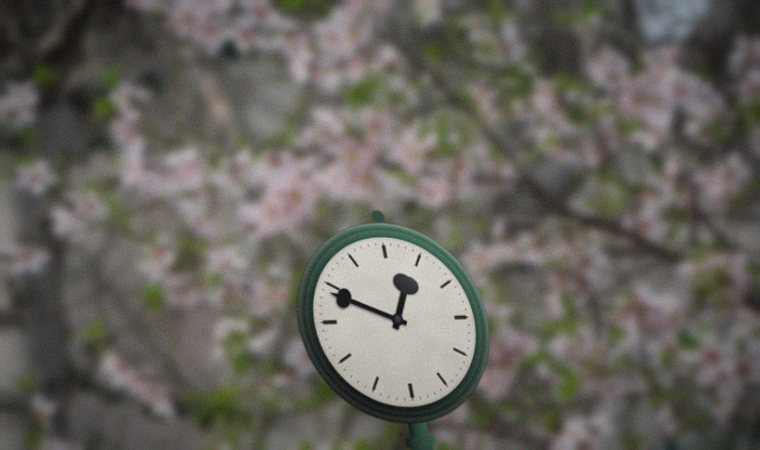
**12:49**
